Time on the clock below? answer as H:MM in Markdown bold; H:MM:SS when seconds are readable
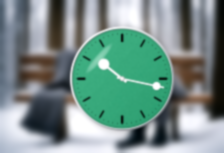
**10:17**
